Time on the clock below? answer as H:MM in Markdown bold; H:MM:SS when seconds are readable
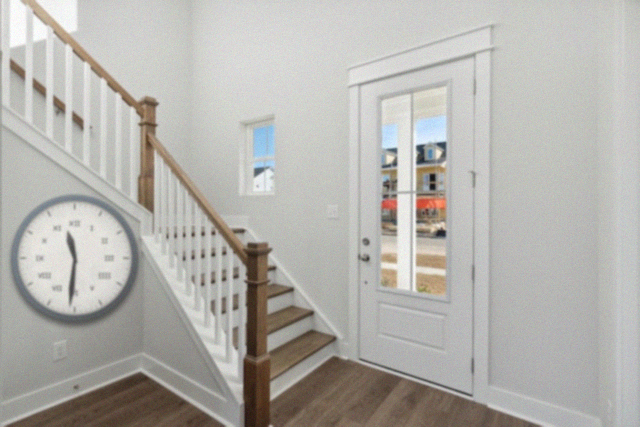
**11:31**
